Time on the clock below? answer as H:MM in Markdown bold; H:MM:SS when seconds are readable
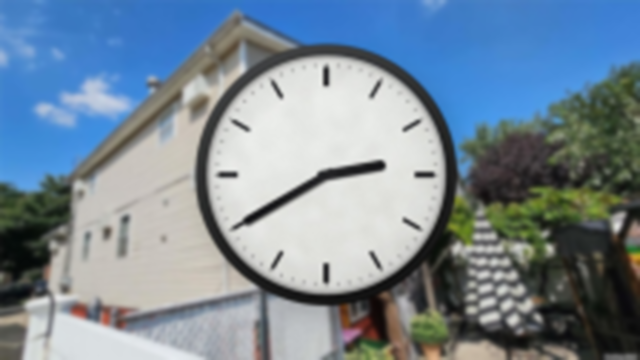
**2:40**
